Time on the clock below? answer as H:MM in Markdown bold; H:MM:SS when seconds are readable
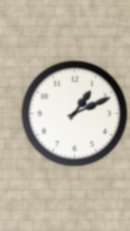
**1:11**
